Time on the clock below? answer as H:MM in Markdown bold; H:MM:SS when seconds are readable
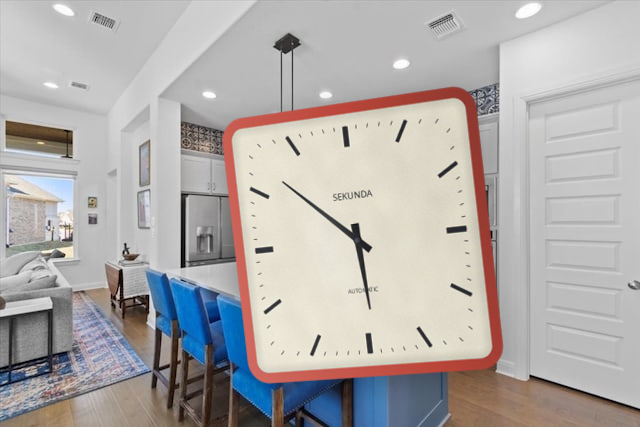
**5:52**
